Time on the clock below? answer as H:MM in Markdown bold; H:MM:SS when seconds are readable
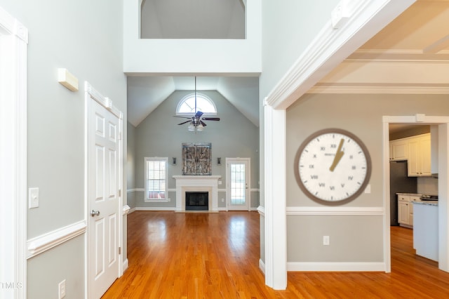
**1:03**
